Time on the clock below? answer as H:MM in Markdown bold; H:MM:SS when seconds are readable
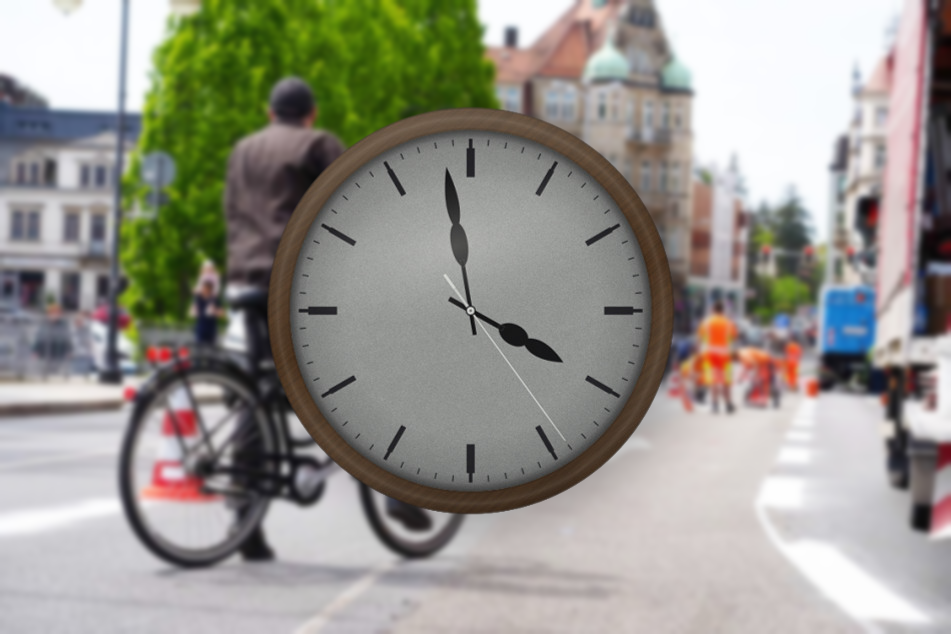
**3:58:24**
